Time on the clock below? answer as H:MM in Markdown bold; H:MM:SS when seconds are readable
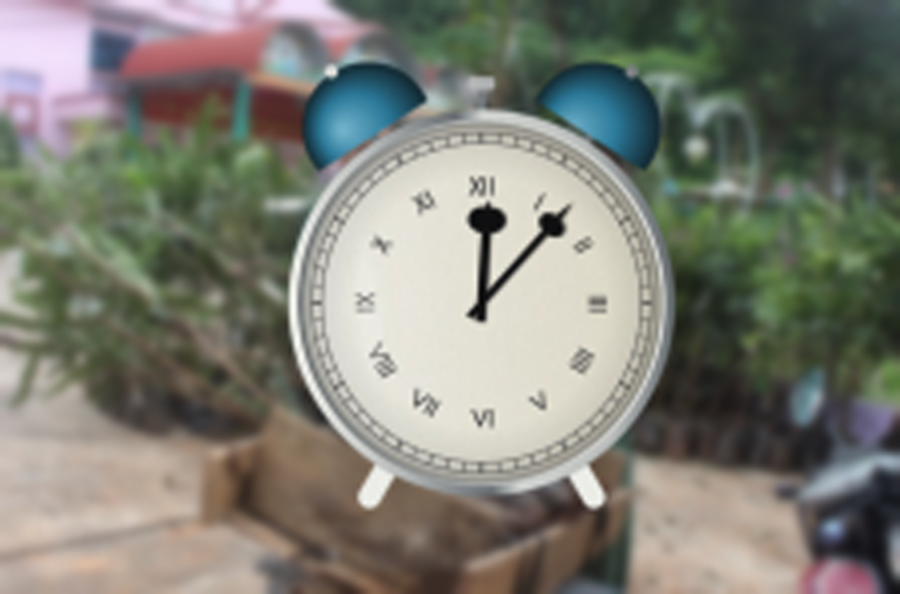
**12:07**
